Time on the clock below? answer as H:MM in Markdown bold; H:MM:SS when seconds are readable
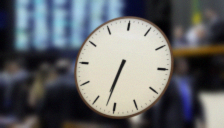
**6:32**
